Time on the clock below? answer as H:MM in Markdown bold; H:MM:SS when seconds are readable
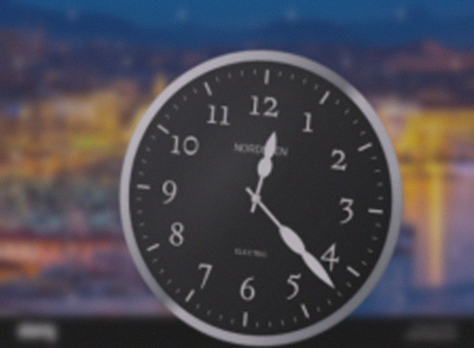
**12:22**
